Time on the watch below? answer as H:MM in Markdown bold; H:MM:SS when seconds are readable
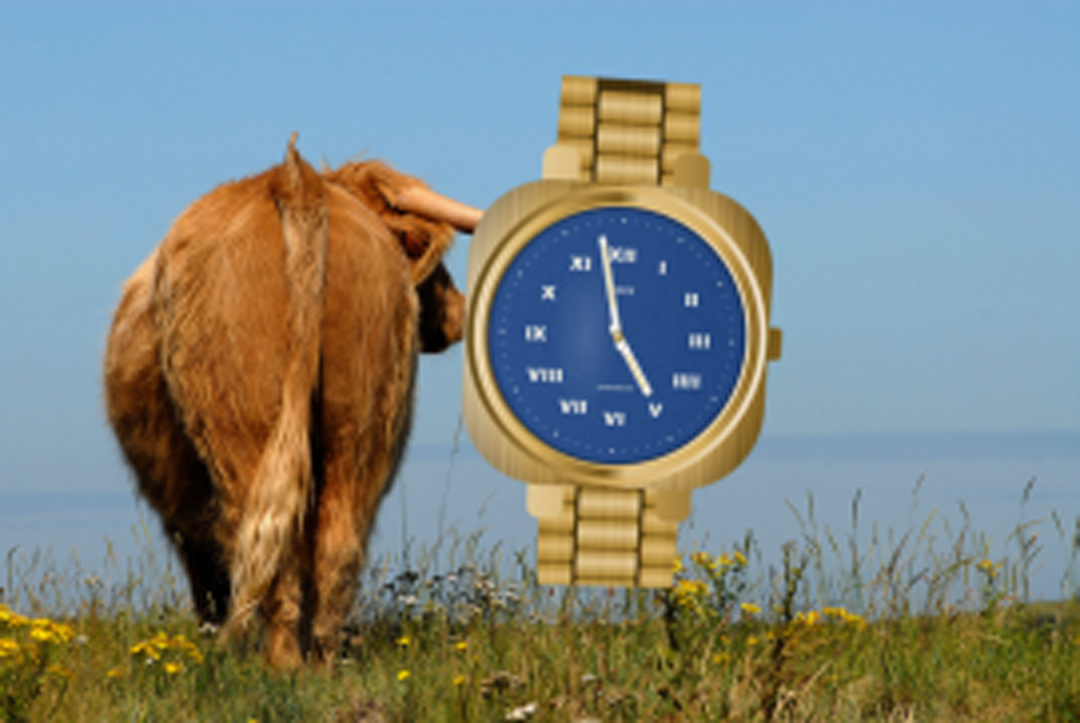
**4:58**
